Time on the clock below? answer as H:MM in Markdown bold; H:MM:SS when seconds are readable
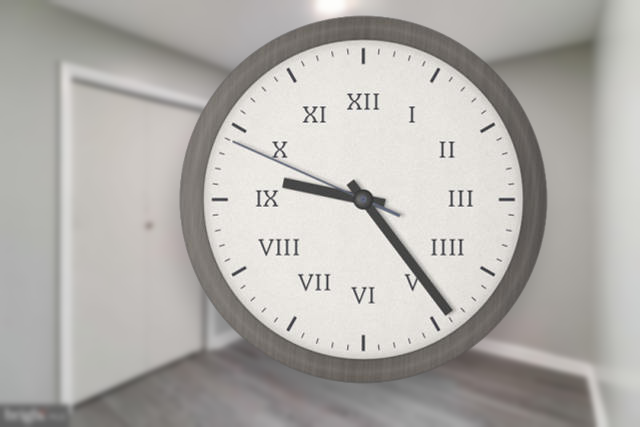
**9:23:49**
